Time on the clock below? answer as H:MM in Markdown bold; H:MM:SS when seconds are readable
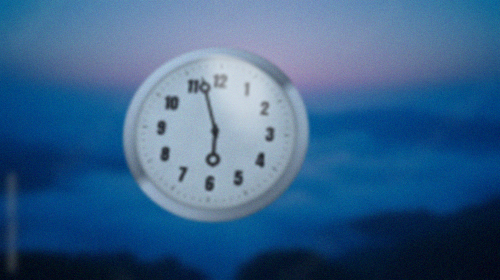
**5:57**
